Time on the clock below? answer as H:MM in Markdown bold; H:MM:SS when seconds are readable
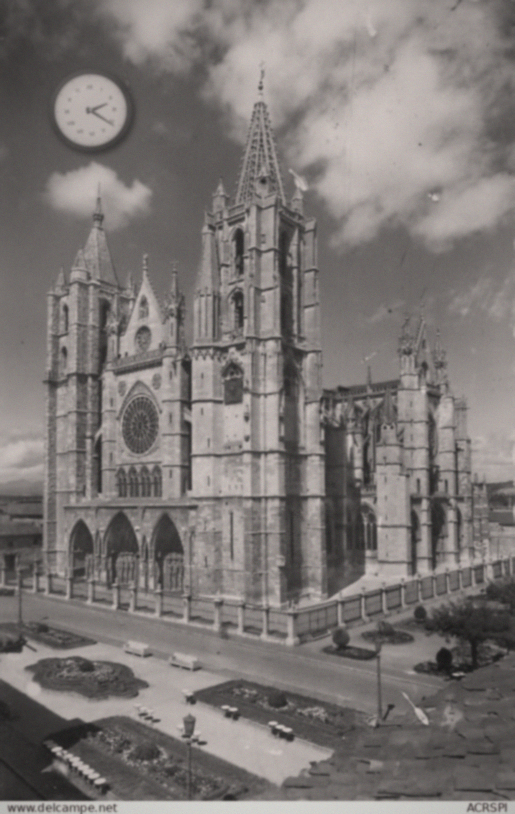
**2:21**
